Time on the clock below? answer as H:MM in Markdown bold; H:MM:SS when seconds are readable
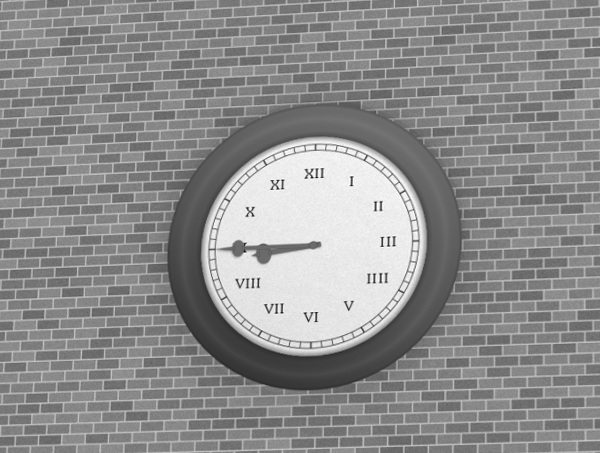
**8:45**
